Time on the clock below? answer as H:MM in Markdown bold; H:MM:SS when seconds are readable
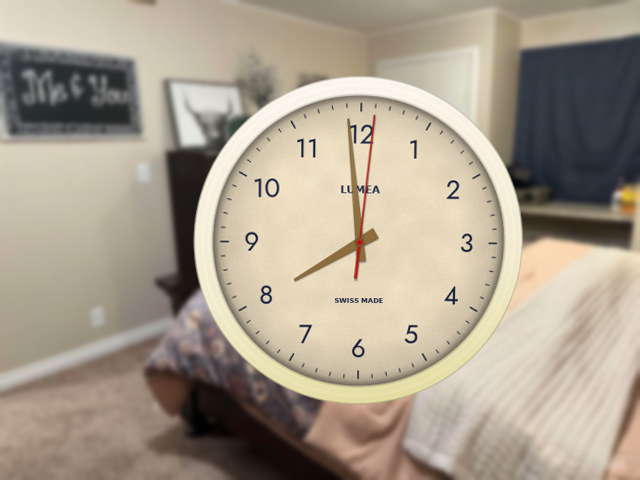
**7:59:01**
